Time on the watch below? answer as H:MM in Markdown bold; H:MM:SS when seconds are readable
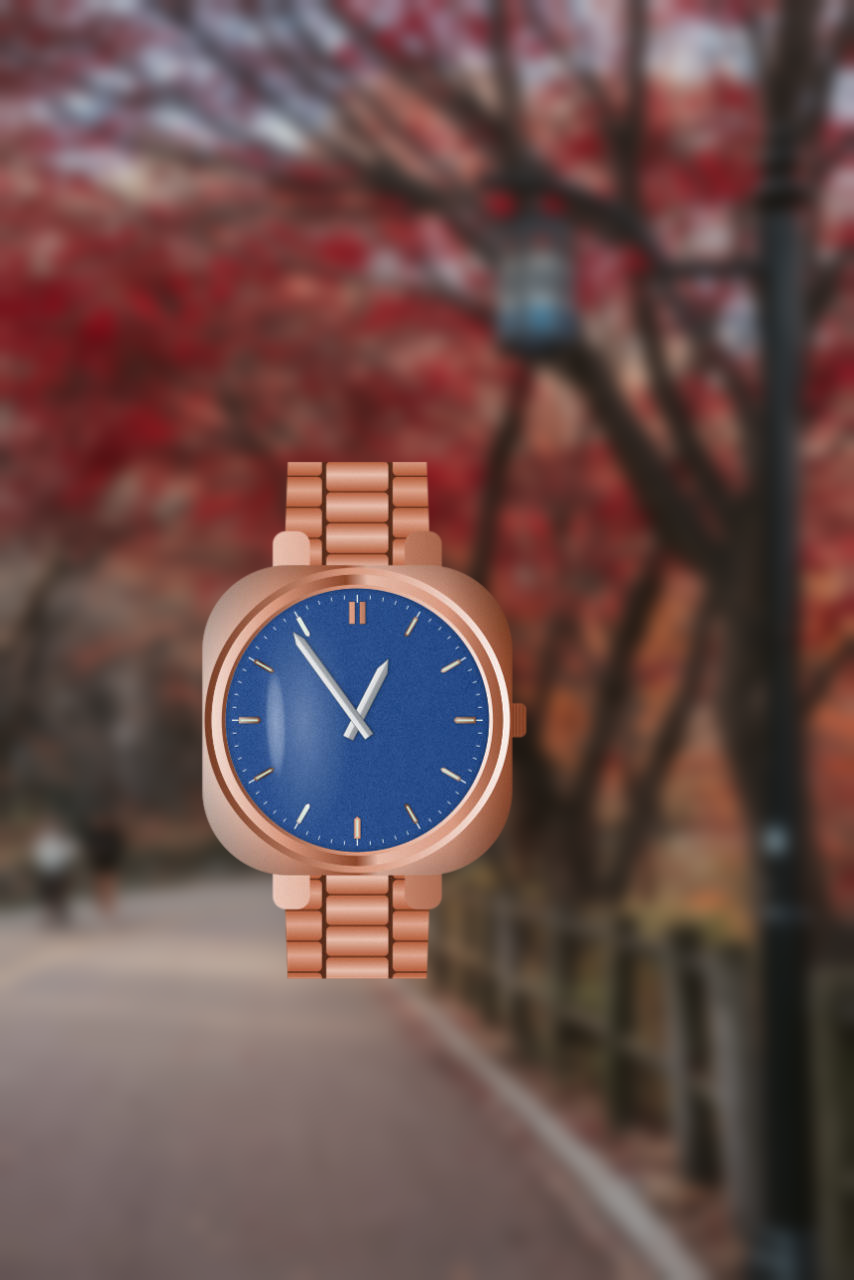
**12:54**
